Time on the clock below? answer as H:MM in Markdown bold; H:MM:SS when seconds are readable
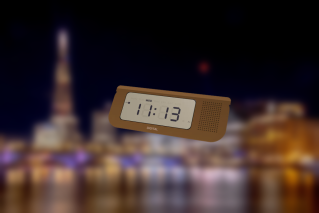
**11:13**
